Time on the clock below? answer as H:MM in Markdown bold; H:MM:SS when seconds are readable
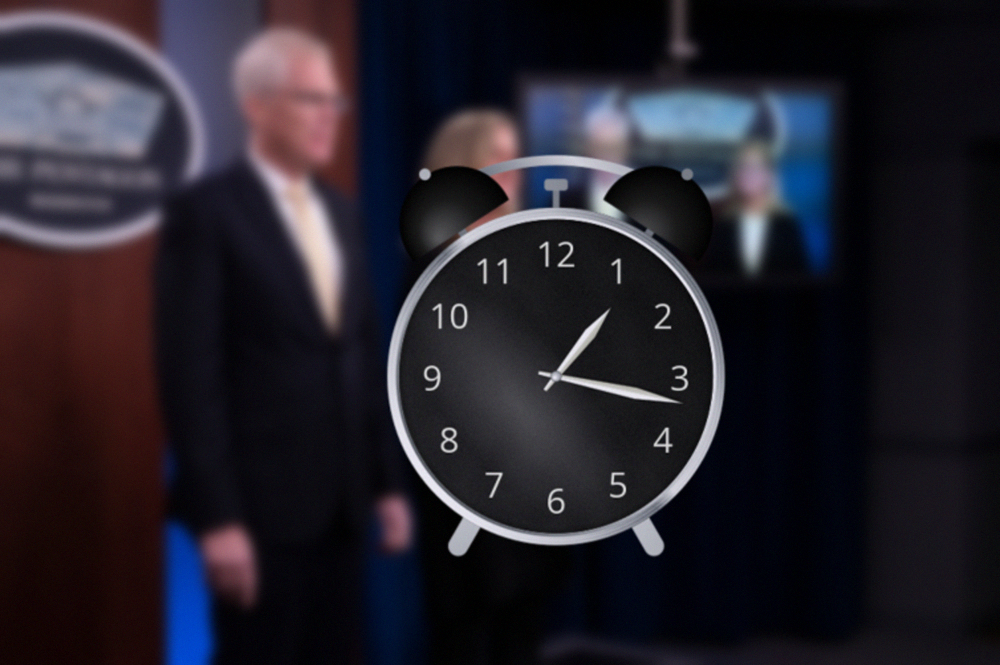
**1:17**
